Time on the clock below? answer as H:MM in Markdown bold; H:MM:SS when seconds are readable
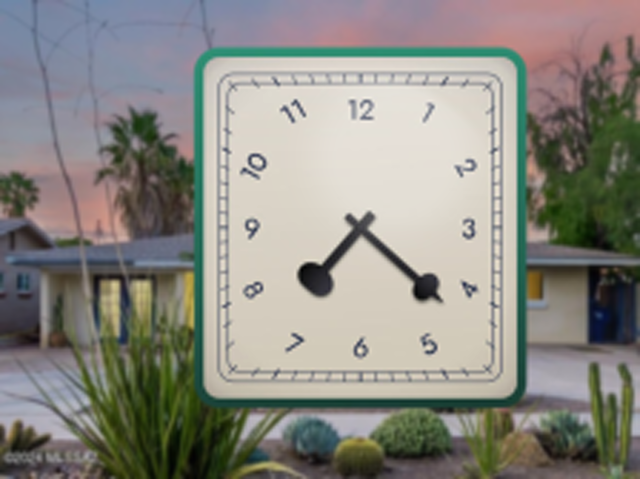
**7:22**
